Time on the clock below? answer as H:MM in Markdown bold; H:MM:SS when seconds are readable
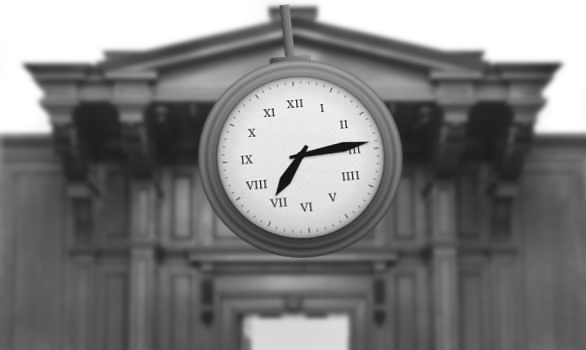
**7:14**
